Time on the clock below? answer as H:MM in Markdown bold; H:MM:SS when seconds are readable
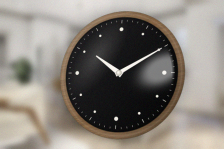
**10:10**
